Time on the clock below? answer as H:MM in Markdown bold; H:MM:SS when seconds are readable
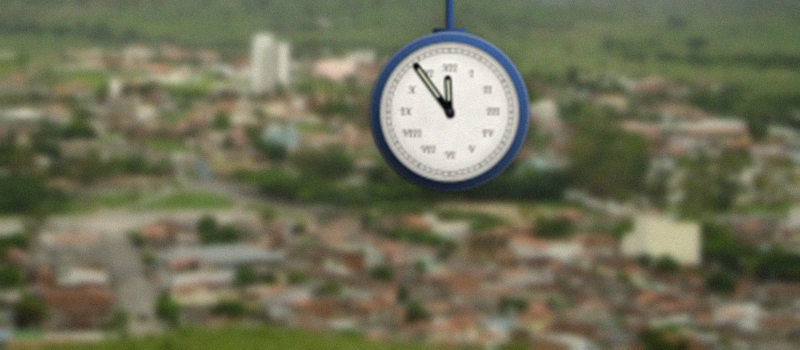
**11:54**
